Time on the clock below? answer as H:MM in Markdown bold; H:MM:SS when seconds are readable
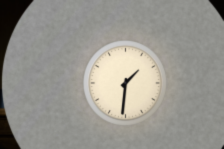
**1:31**
